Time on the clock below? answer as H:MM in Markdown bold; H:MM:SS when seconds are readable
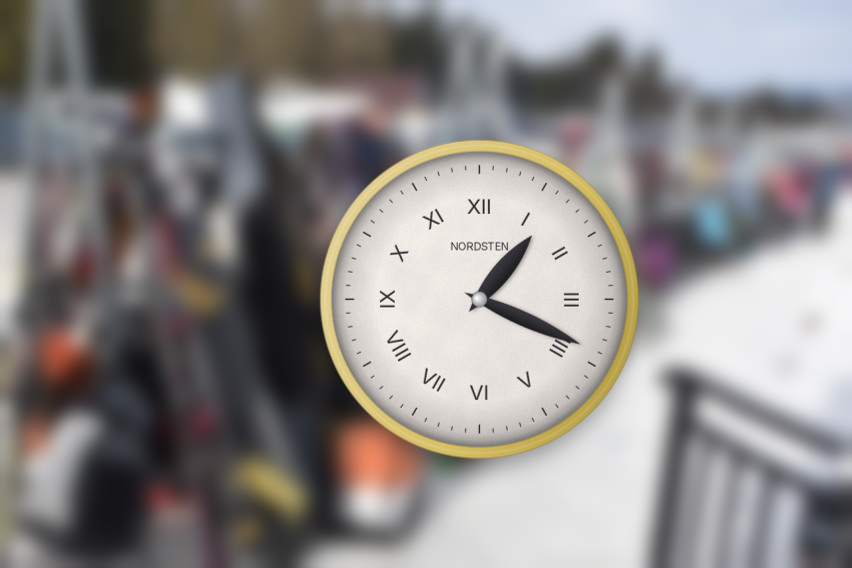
**1:19**
